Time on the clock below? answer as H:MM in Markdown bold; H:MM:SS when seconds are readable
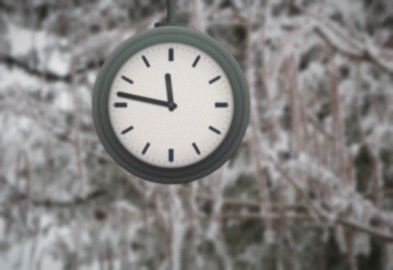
**11:47**
